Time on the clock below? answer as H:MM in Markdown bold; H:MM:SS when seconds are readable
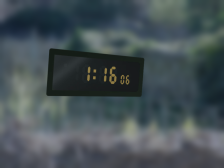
**1:16:06**
